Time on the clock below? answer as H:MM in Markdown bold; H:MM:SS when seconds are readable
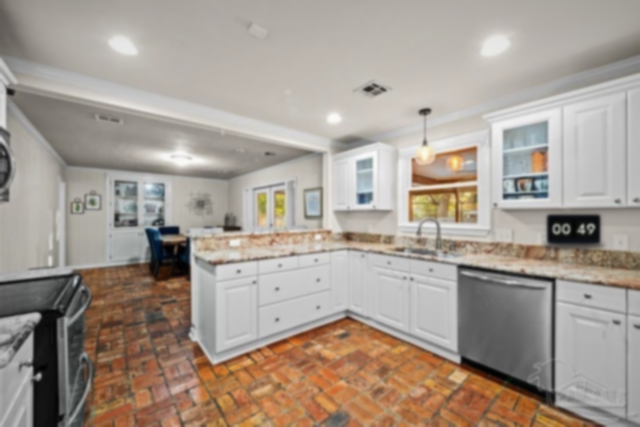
**0:49**
